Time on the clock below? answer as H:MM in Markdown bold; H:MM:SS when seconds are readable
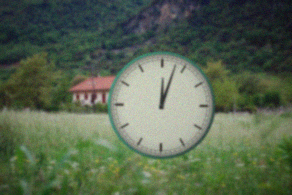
**12:03**
